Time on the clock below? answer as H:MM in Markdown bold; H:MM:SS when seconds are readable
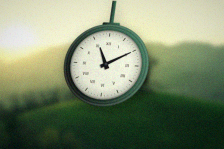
**11:10**
